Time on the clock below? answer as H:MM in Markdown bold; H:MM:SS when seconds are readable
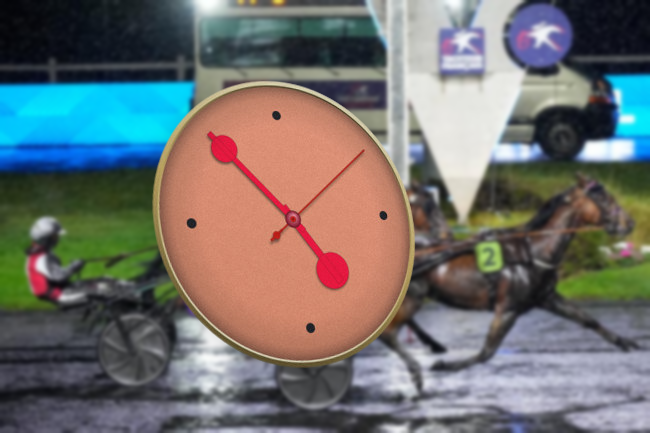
**4:53:09**
